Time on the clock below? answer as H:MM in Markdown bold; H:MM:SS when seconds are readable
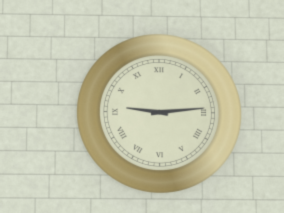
**9:14**
